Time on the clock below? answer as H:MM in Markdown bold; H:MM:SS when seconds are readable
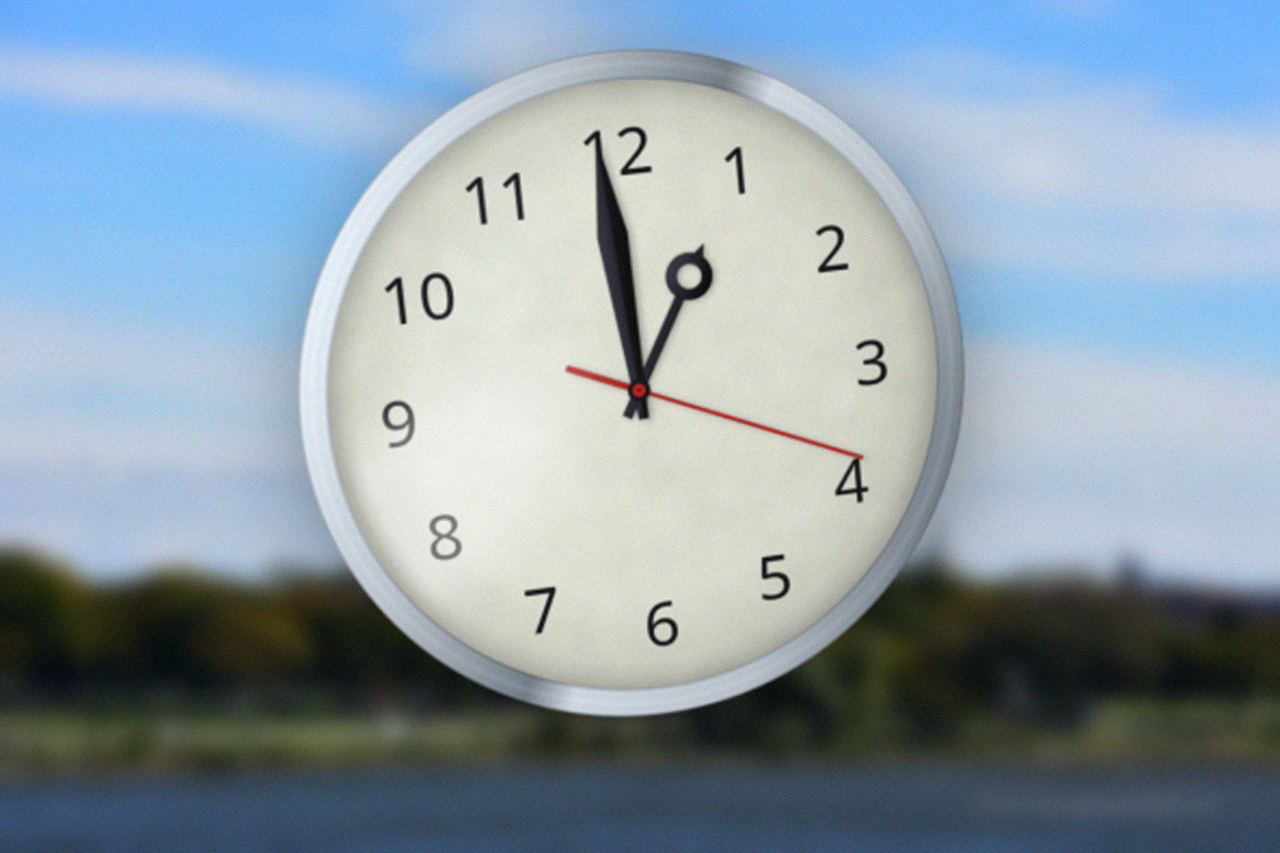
**12:59:19**
